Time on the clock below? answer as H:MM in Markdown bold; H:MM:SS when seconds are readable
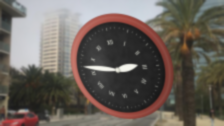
**2:47**
